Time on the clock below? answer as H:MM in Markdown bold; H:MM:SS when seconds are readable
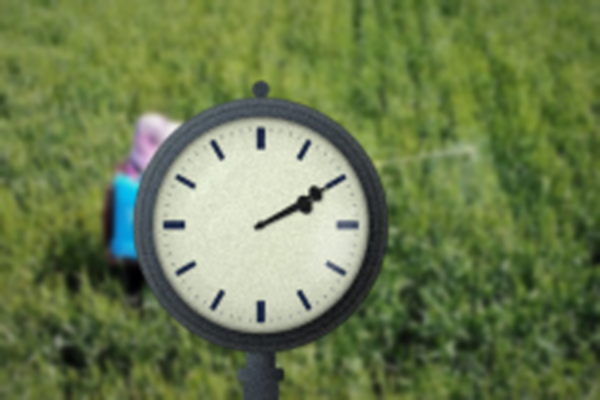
**2:10**
